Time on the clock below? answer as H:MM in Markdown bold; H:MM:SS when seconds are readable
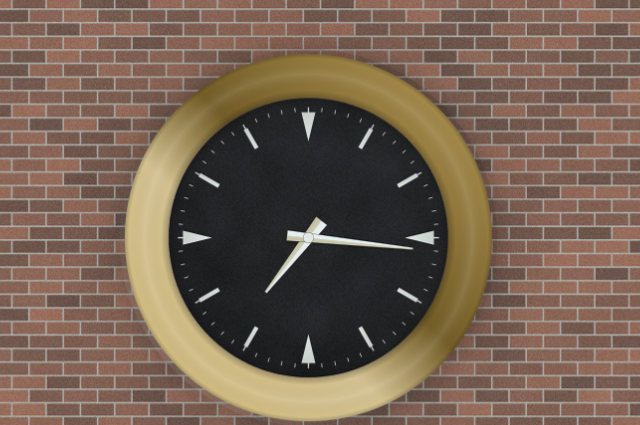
**7:16**
